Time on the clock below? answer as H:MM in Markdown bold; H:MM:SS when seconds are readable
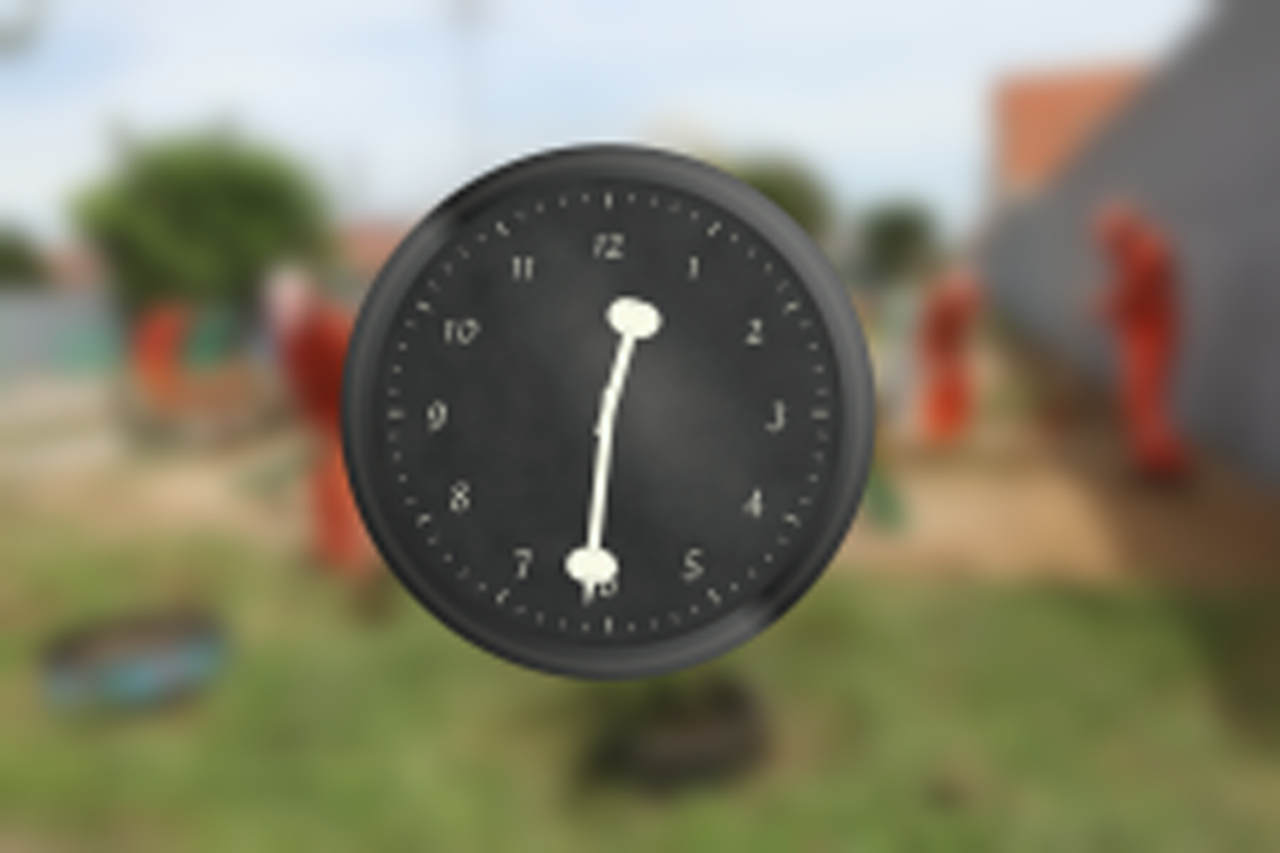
**12:31**
